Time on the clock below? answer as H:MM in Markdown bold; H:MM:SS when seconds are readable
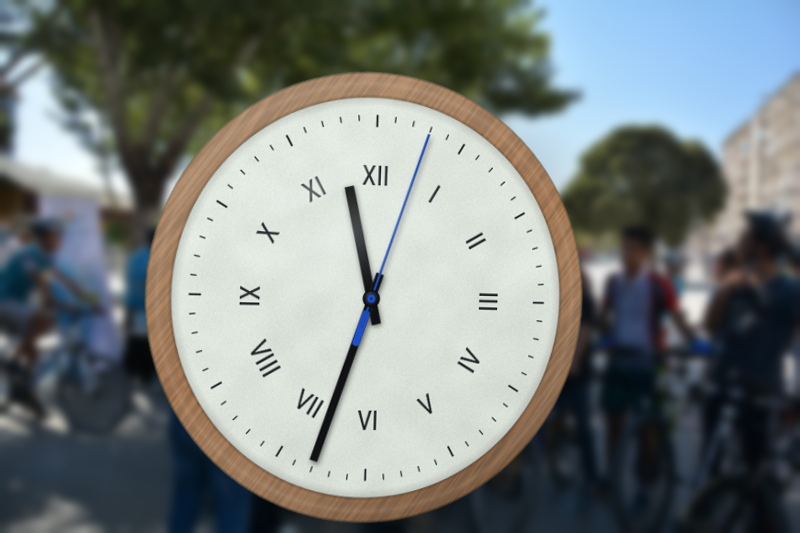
**11:33:03**
